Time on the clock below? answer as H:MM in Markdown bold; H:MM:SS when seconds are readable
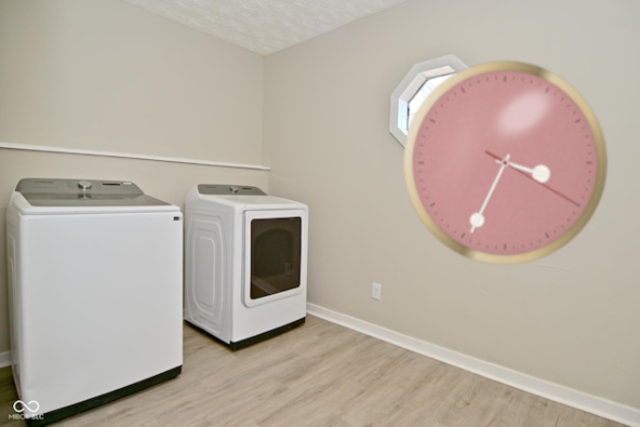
**3:34:20**
